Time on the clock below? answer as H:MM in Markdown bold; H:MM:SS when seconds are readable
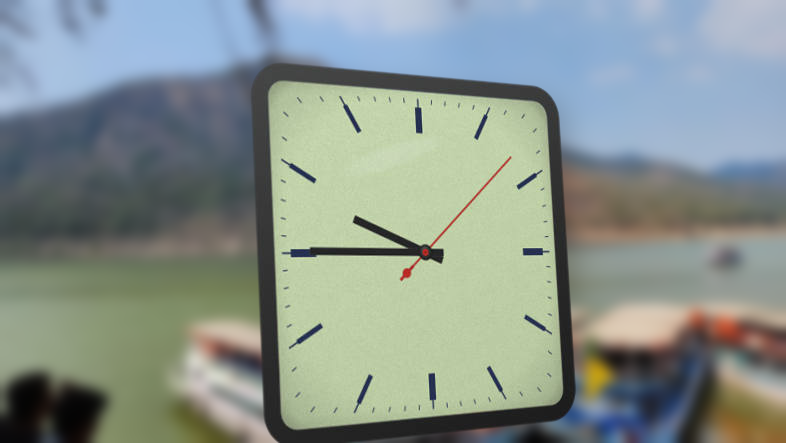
**9:45:08**
